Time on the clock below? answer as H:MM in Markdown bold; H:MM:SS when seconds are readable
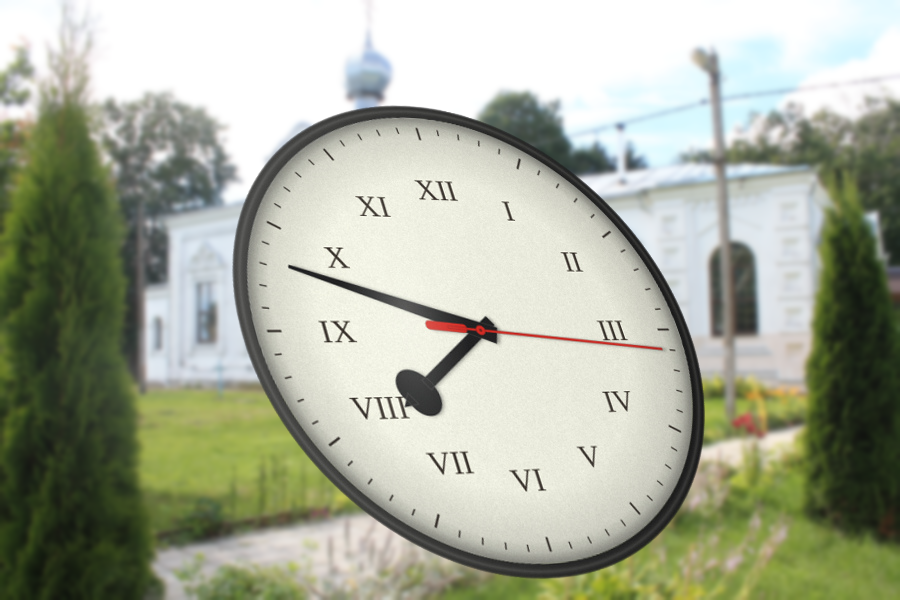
**7:48:16**
